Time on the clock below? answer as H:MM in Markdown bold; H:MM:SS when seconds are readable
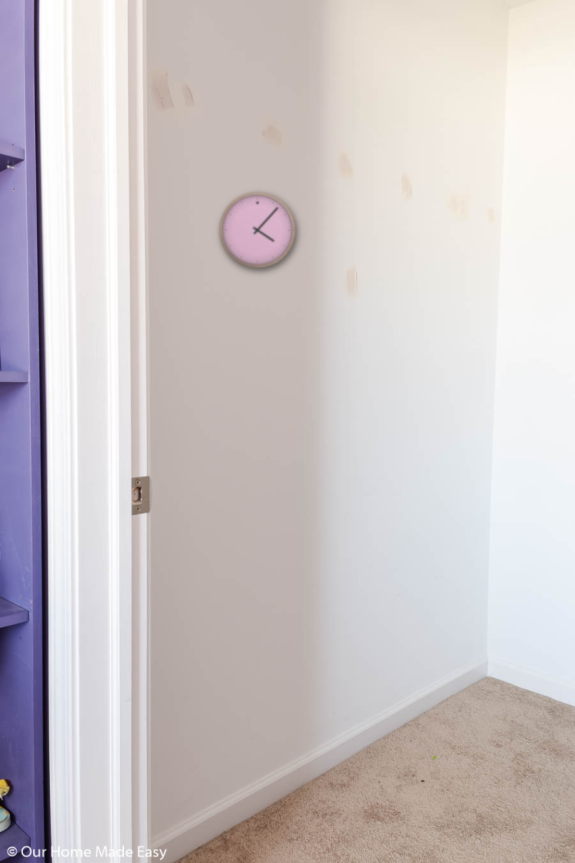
**4:07**
